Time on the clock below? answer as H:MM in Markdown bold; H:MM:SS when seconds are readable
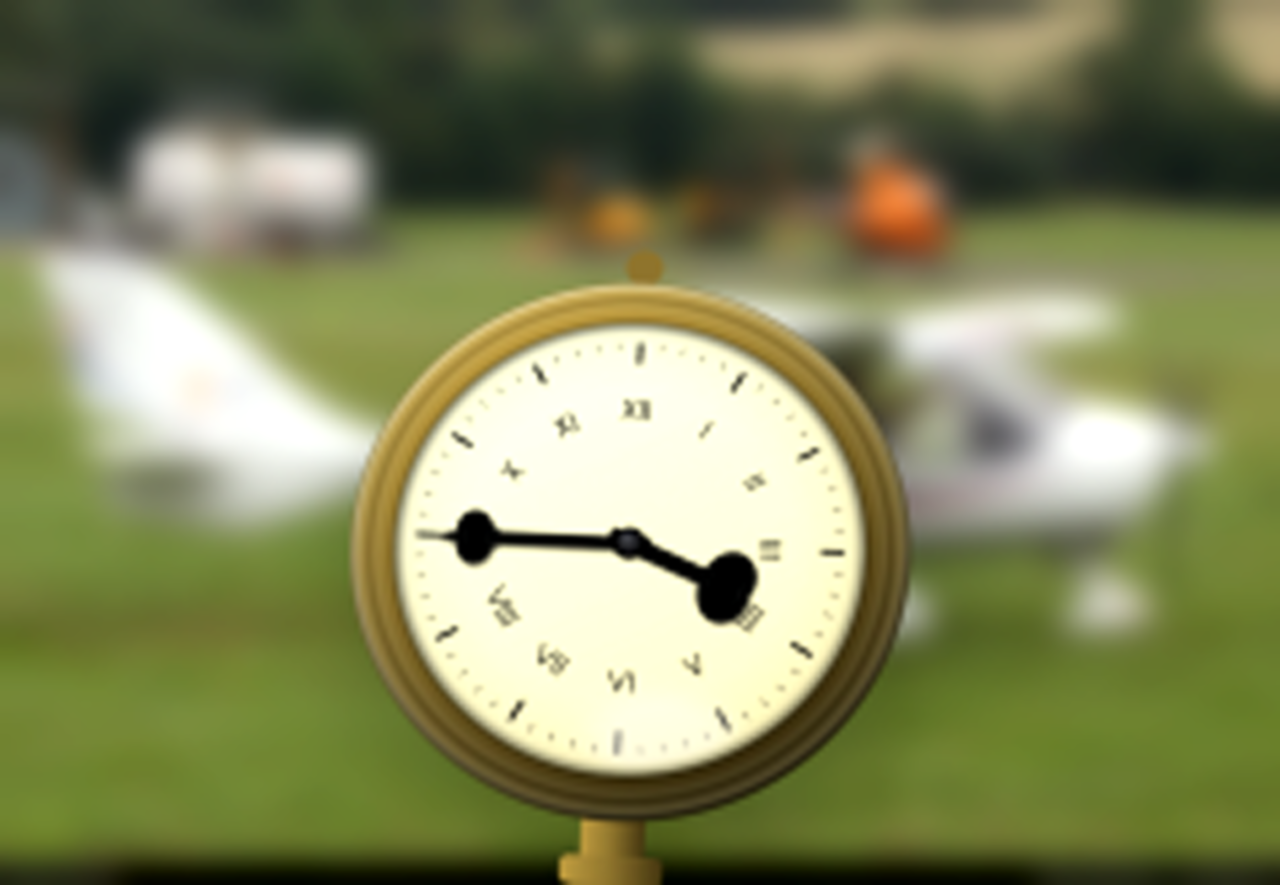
**3:45**
